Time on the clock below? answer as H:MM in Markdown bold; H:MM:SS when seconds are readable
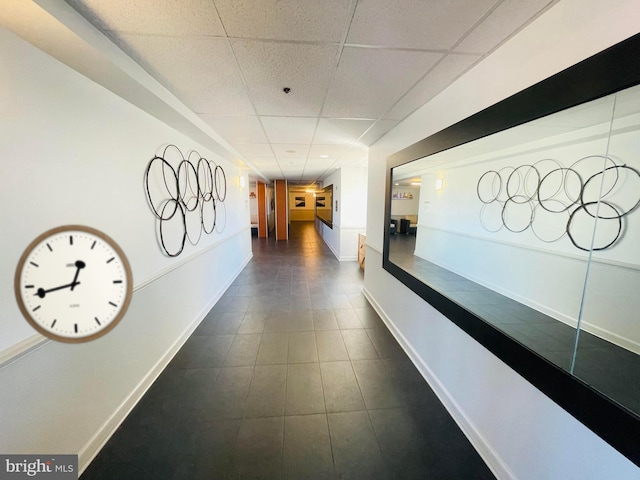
**12:43**
